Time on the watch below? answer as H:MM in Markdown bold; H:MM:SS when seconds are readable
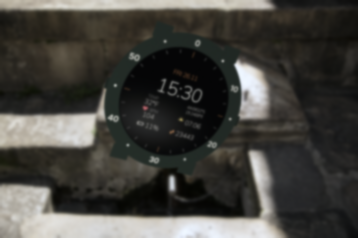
**15:30**
